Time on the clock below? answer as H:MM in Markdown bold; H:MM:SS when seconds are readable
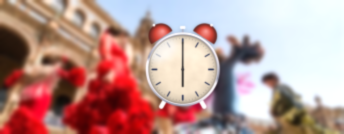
**6:00**
